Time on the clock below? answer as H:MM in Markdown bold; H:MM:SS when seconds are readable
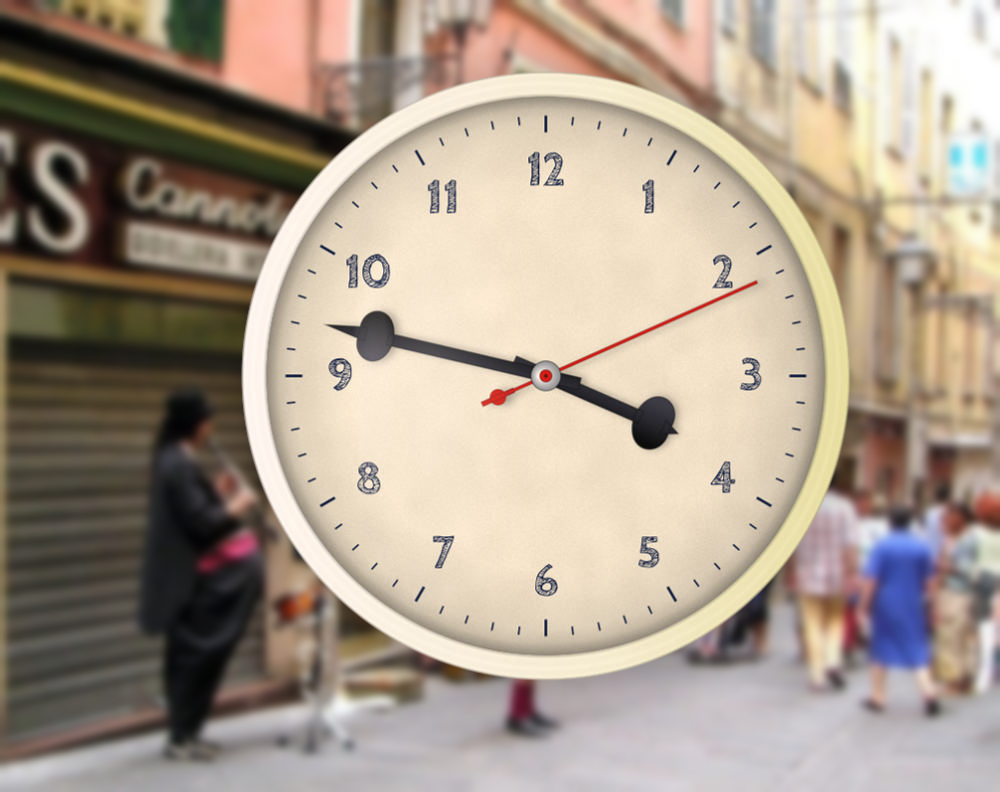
**3:47:11**
